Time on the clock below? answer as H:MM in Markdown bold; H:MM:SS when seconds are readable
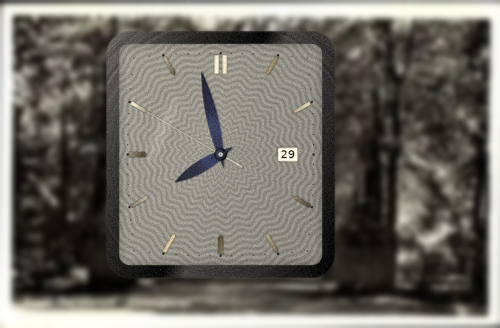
**7:57:50**
